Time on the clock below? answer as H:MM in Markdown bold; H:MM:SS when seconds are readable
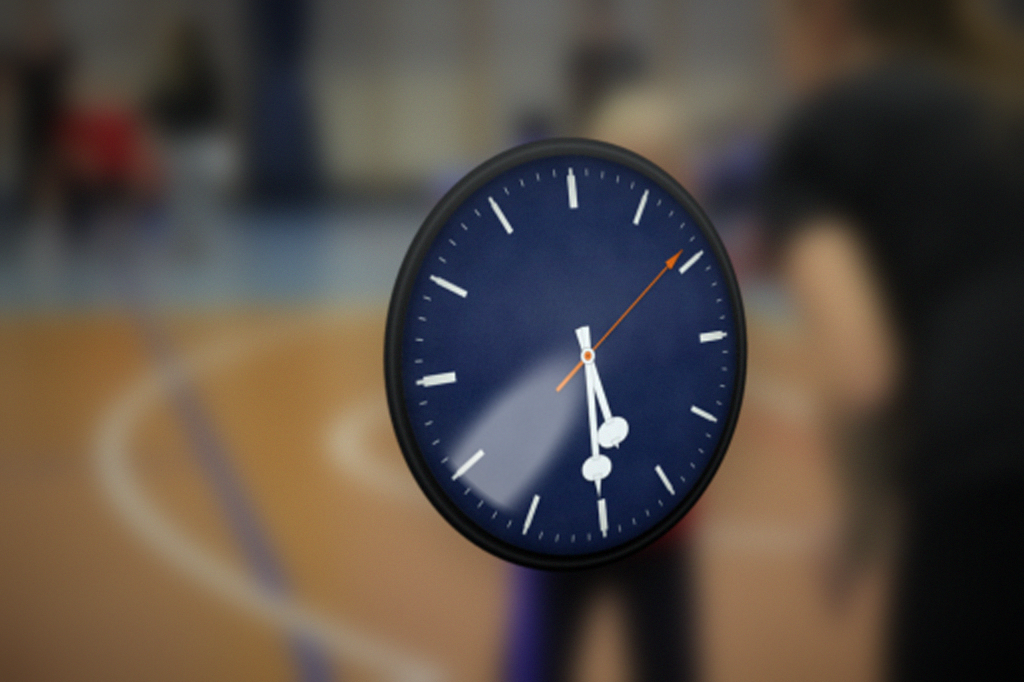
**5:30:09**
